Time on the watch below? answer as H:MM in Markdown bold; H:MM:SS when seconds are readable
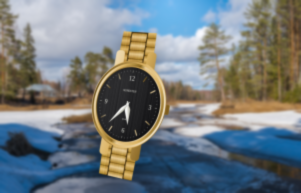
**5:37**
